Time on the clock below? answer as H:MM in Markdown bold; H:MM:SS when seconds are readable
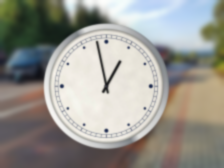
**12:58**
